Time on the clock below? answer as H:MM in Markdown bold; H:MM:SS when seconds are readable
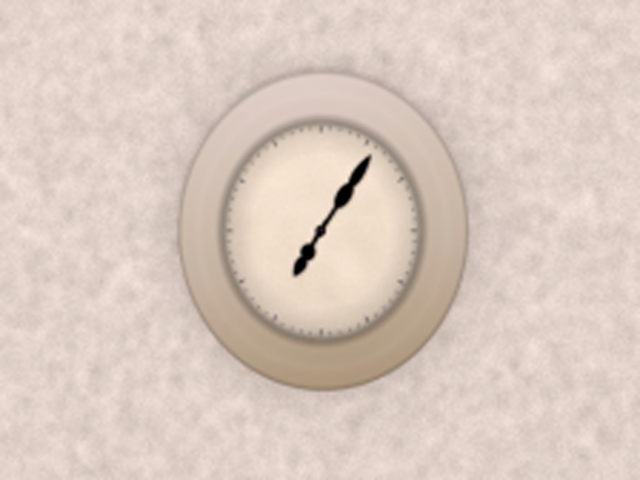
**7:06**
